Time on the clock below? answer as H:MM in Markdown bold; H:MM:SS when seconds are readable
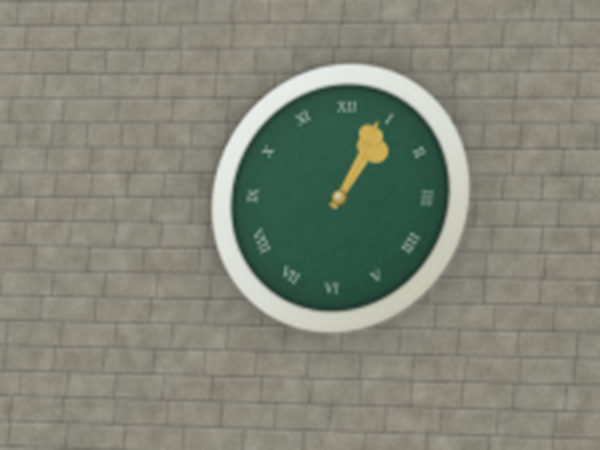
**1:04**
